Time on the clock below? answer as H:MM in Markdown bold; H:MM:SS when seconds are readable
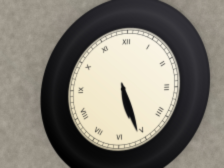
**5:26**
